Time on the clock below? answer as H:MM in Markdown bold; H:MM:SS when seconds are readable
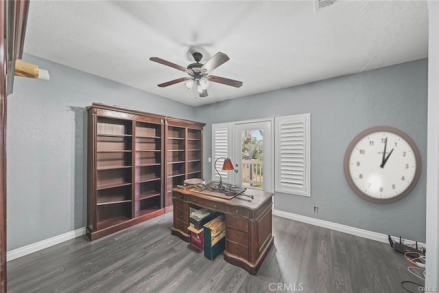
**1:01**
